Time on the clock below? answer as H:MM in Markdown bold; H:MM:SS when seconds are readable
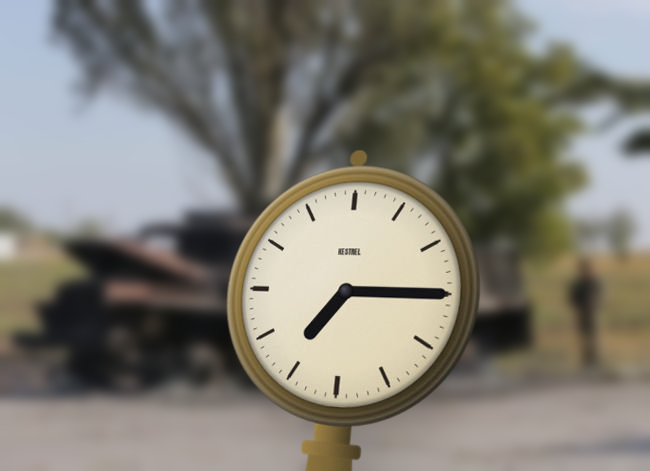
**7:15**
